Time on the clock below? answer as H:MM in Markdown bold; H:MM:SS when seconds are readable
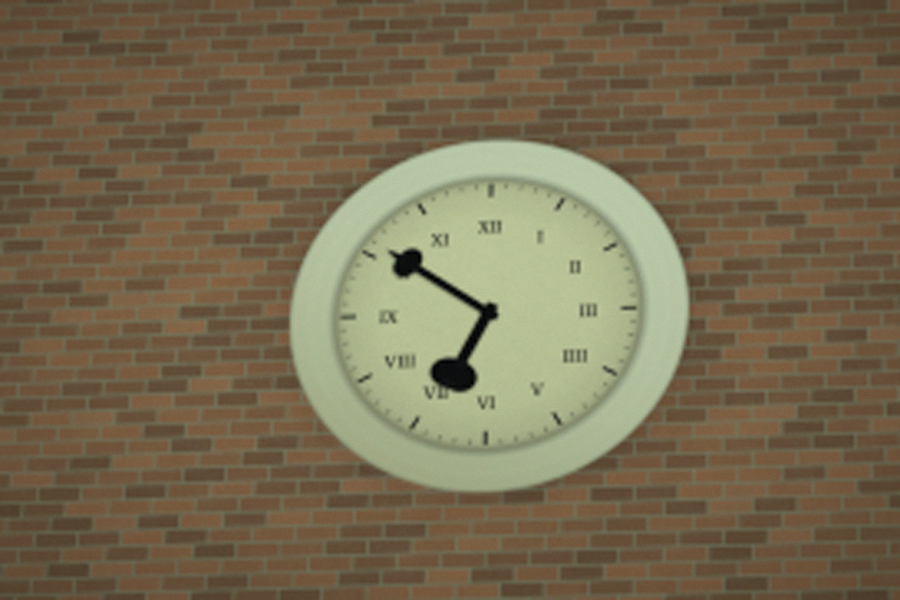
**6:51**
